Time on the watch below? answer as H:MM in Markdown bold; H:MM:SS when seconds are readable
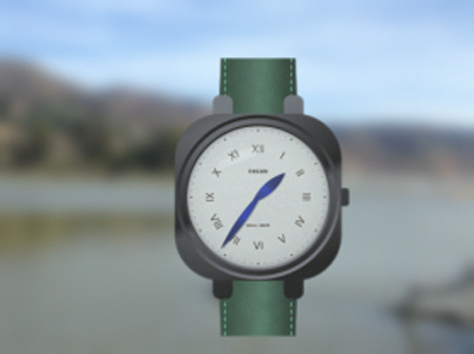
**1:36**
